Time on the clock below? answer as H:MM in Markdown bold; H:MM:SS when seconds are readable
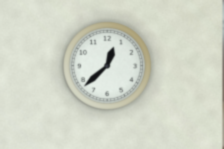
**12:38**
